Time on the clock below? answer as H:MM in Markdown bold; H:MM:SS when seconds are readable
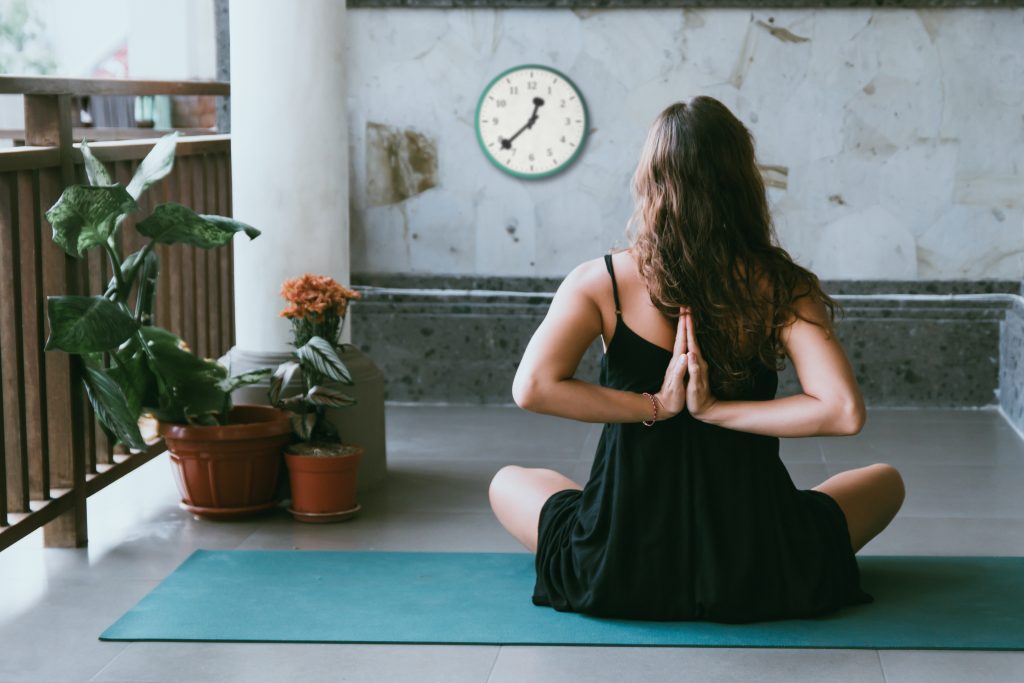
**12:38**
